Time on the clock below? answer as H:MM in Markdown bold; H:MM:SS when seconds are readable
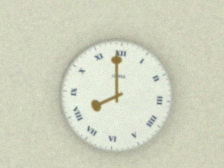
**7:59**
